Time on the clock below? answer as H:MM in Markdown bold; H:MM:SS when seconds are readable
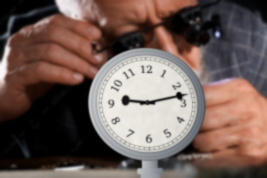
**9:13**
